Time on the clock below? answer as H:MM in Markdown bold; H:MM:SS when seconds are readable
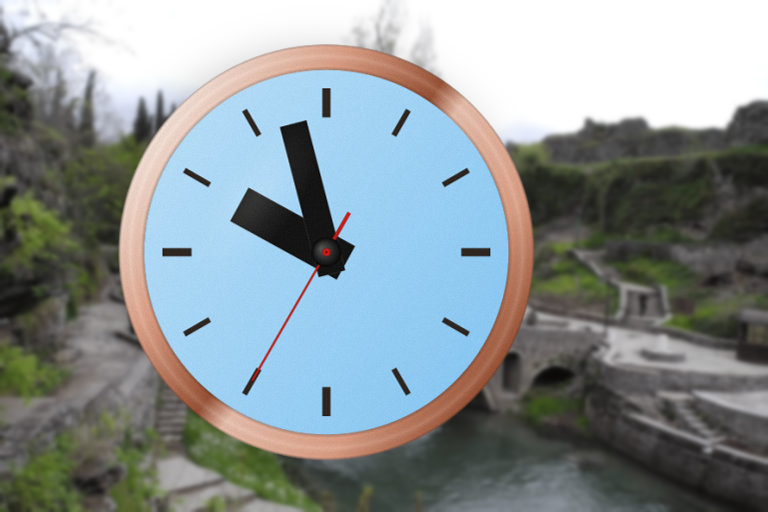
**9:57:35**
